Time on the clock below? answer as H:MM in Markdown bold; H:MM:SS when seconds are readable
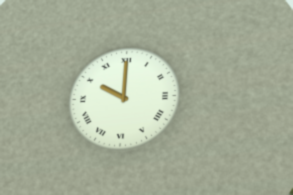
**10:00**
